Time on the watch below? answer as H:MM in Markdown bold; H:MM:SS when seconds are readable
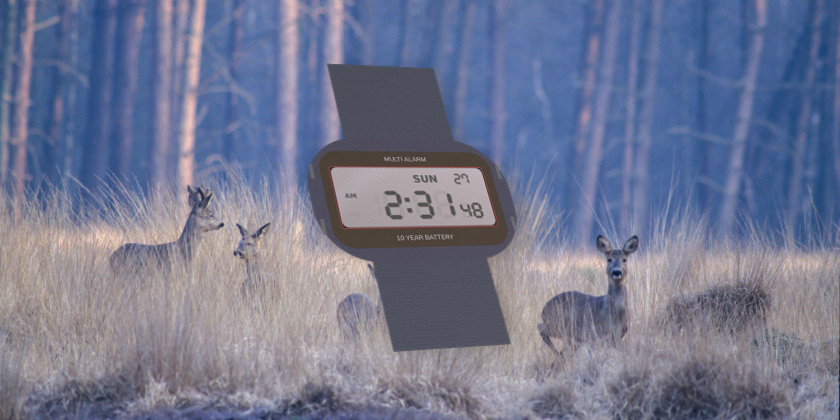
**2:31:48**
